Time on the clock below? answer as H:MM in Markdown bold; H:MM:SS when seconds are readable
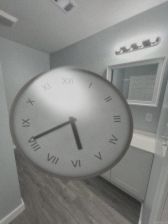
**5:41**
